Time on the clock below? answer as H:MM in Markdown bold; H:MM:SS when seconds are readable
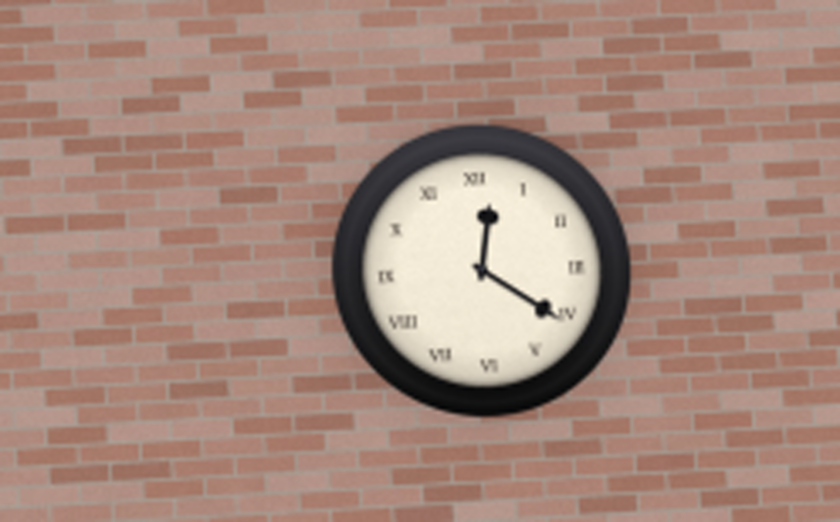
**12:21**
